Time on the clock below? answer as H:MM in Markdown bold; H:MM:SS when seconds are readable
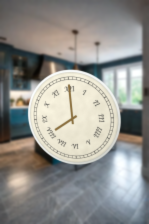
**8:00**
